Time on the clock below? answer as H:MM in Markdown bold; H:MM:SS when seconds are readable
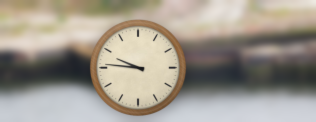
**9:46**
